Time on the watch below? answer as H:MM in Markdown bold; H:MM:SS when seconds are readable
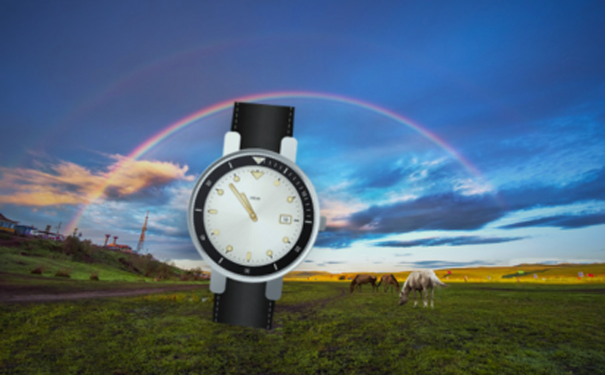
**10:53**
